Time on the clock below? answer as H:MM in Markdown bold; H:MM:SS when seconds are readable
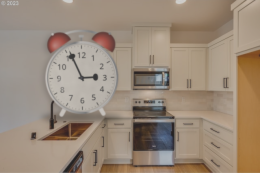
**2:56**
